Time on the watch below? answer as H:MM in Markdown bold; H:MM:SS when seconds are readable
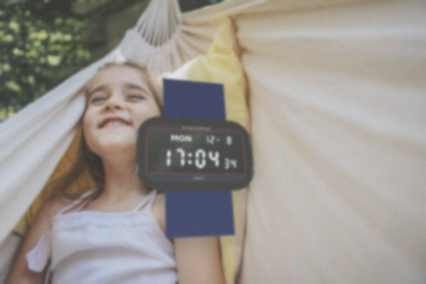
**17:04**
